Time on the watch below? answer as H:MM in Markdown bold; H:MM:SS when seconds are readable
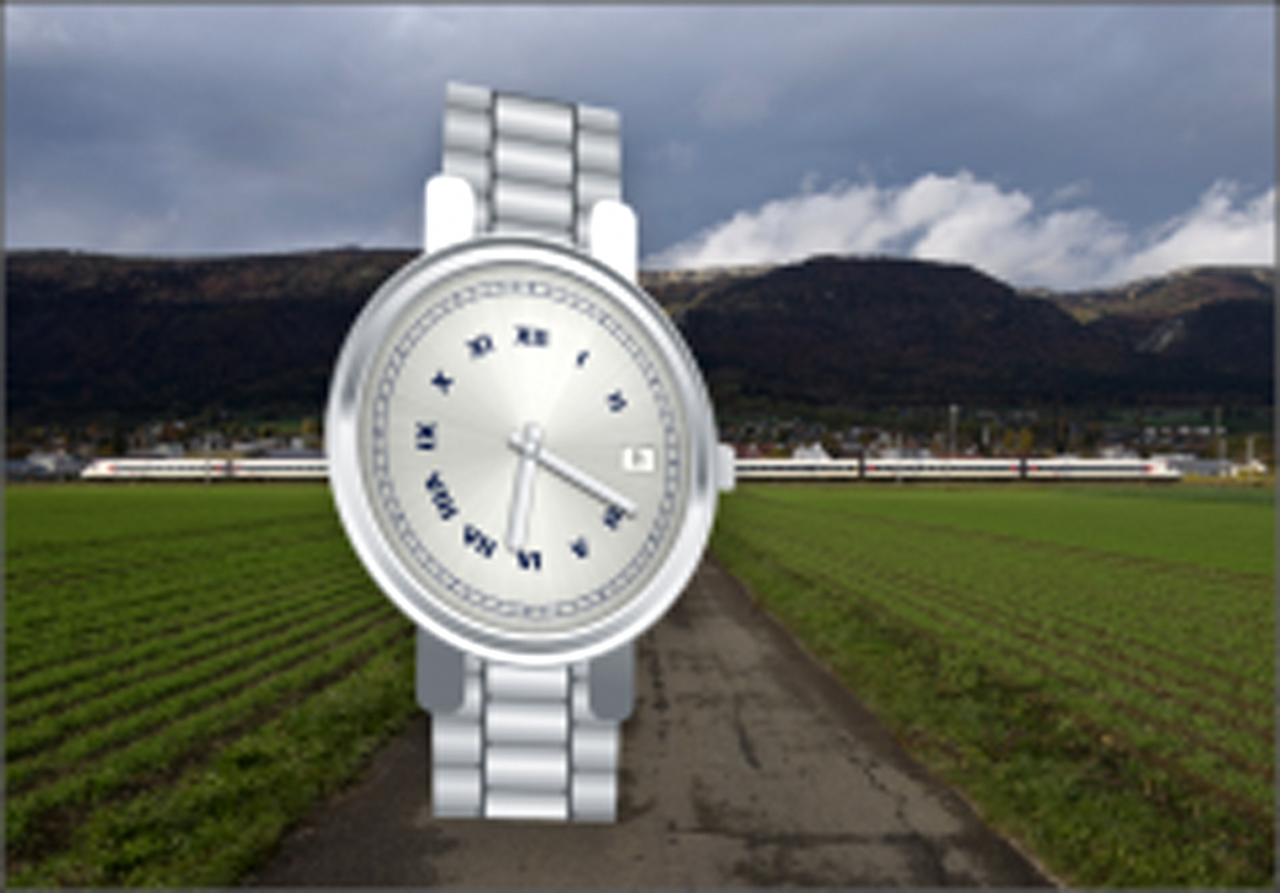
**6:19**
